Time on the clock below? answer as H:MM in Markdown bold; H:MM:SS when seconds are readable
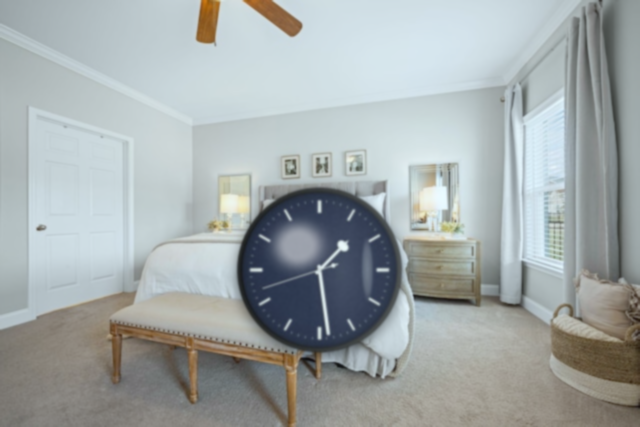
**1:28:42**
